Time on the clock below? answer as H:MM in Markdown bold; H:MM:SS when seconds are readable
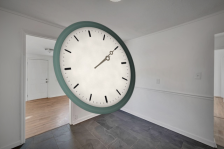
**2:10**
